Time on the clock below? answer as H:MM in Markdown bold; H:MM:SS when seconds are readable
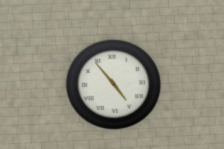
**4:54**
